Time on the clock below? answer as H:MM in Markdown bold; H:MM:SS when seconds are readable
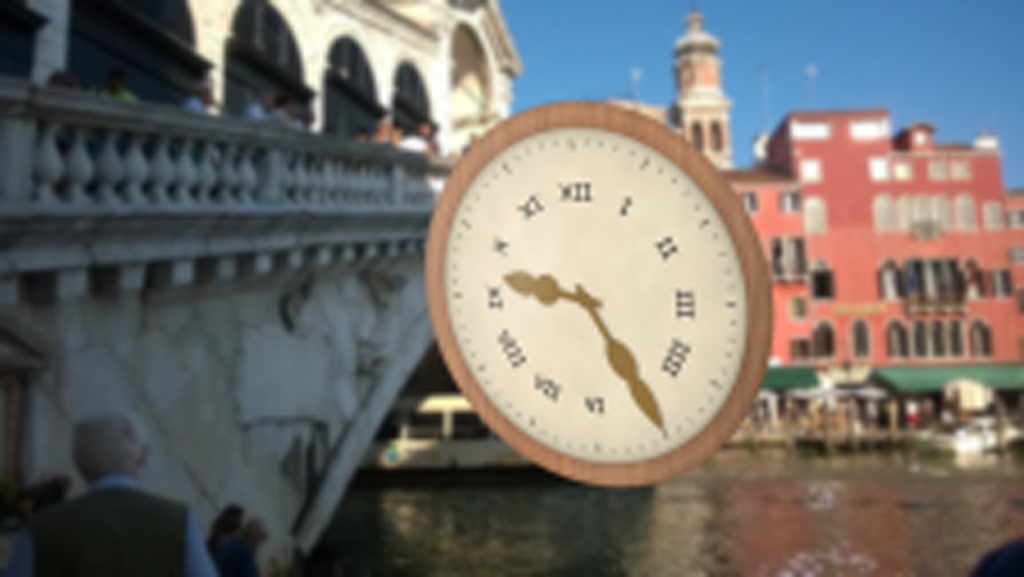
**9:25**
